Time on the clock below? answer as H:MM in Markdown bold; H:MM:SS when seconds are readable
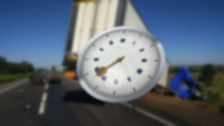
**7:38**
